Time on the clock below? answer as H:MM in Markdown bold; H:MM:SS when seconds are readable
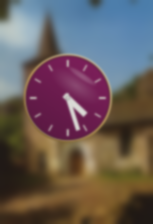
**4:27**
